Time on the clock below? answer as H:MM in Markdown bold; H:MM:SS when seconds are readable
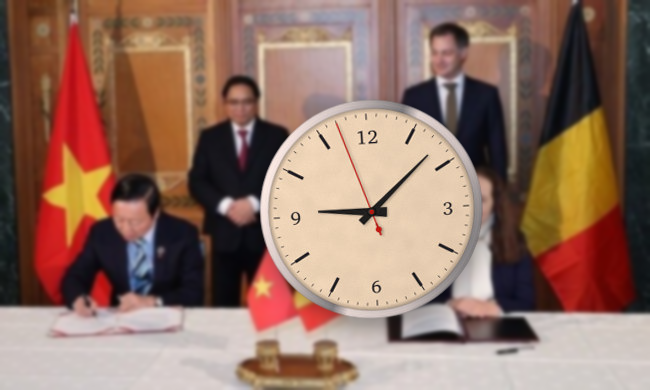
**9:07:57**
